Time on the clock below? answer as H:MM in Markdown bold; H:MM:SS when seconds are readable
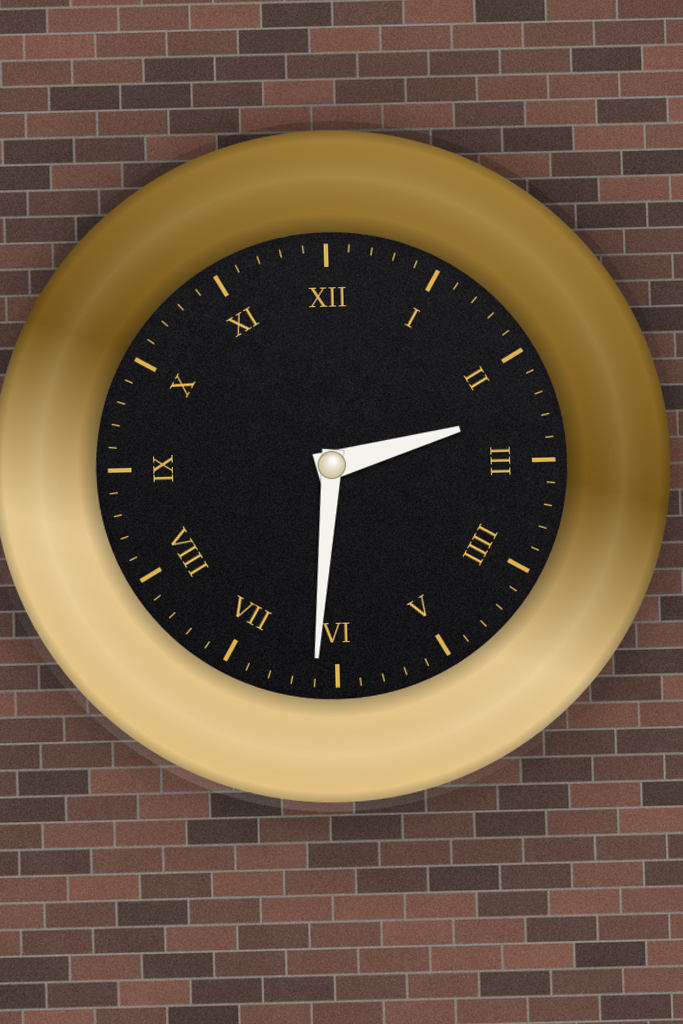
**2:31**
